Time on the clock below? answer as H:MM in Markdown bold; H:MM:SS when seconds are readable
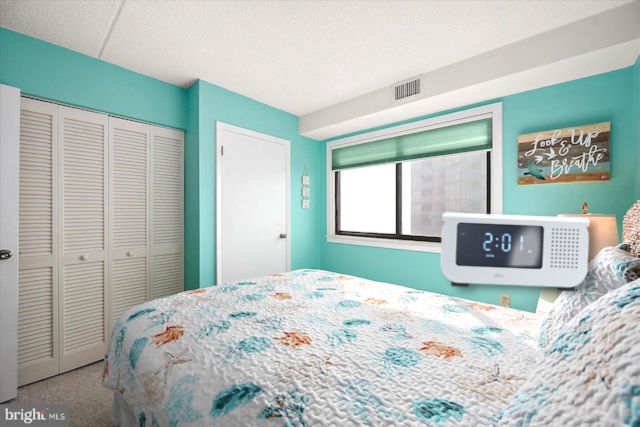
**2:01**
